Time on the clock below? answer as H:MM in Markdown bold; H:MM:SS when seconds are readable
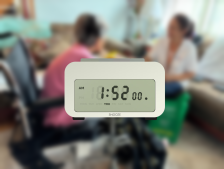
**1:52:00**
